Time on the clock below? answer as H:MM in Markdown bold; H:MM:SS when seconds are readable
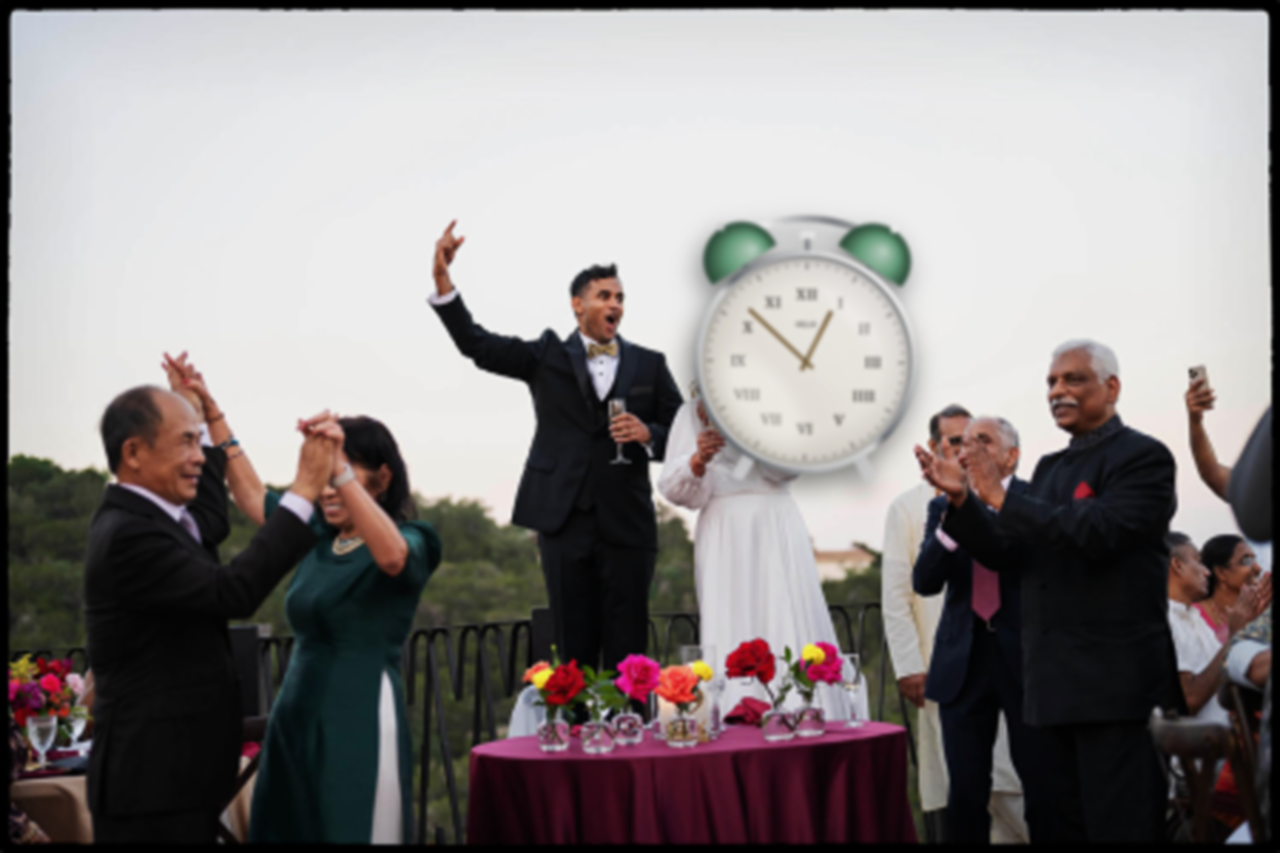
**12:52**
